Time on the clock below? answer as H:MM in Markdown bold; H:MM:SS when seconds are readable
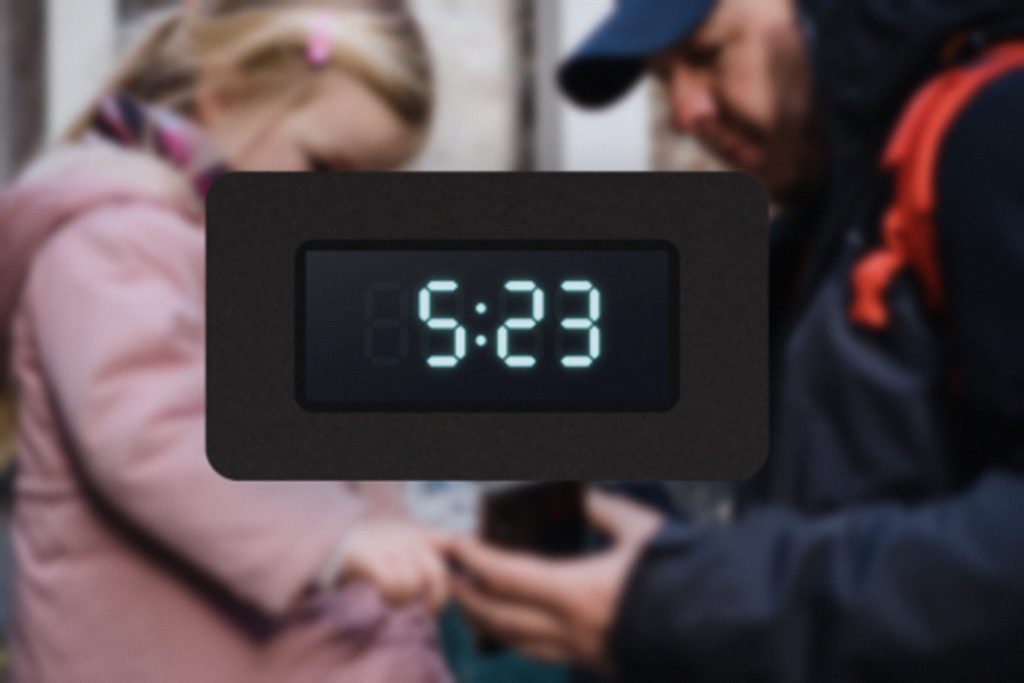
**5:23**
